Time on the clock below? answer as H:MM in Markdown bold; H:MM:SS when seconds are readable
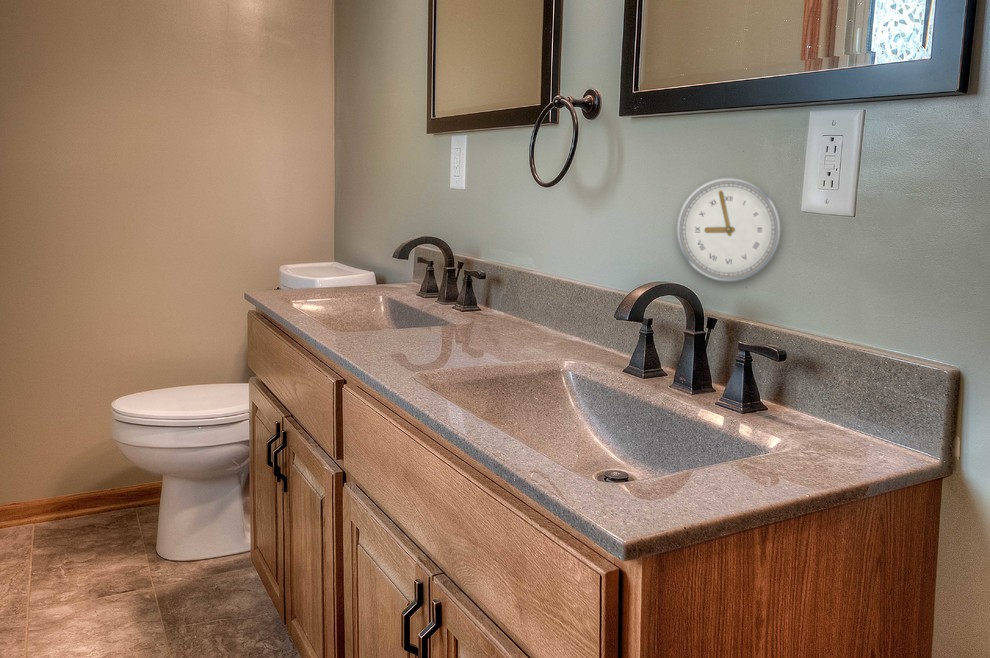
**8:58**
